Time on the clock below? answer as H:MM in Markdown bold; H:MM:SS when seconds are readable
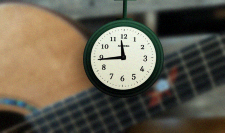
**11:44**
